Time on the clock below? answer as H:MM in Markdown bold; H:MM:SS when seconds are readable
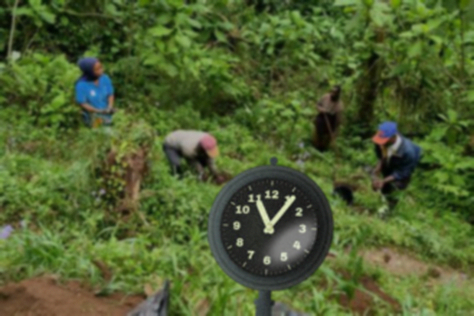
**11:06**
